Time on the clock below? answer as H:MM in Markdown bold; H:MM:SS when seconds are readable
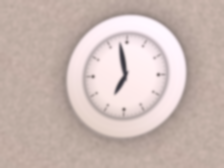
**6:58**
